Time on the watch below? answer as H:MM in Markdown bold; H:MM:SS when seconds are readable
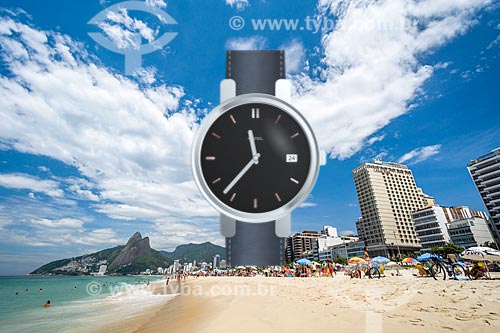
**11:37**
